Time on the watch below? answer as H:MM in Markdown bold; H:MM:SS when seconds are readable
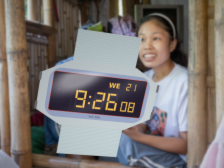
**9:26:08**
